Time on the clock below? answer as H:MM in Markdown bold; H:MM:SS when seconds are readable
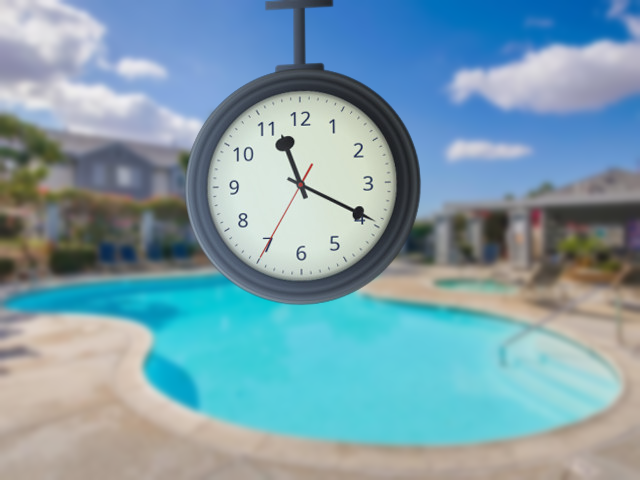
**11:19:35**
